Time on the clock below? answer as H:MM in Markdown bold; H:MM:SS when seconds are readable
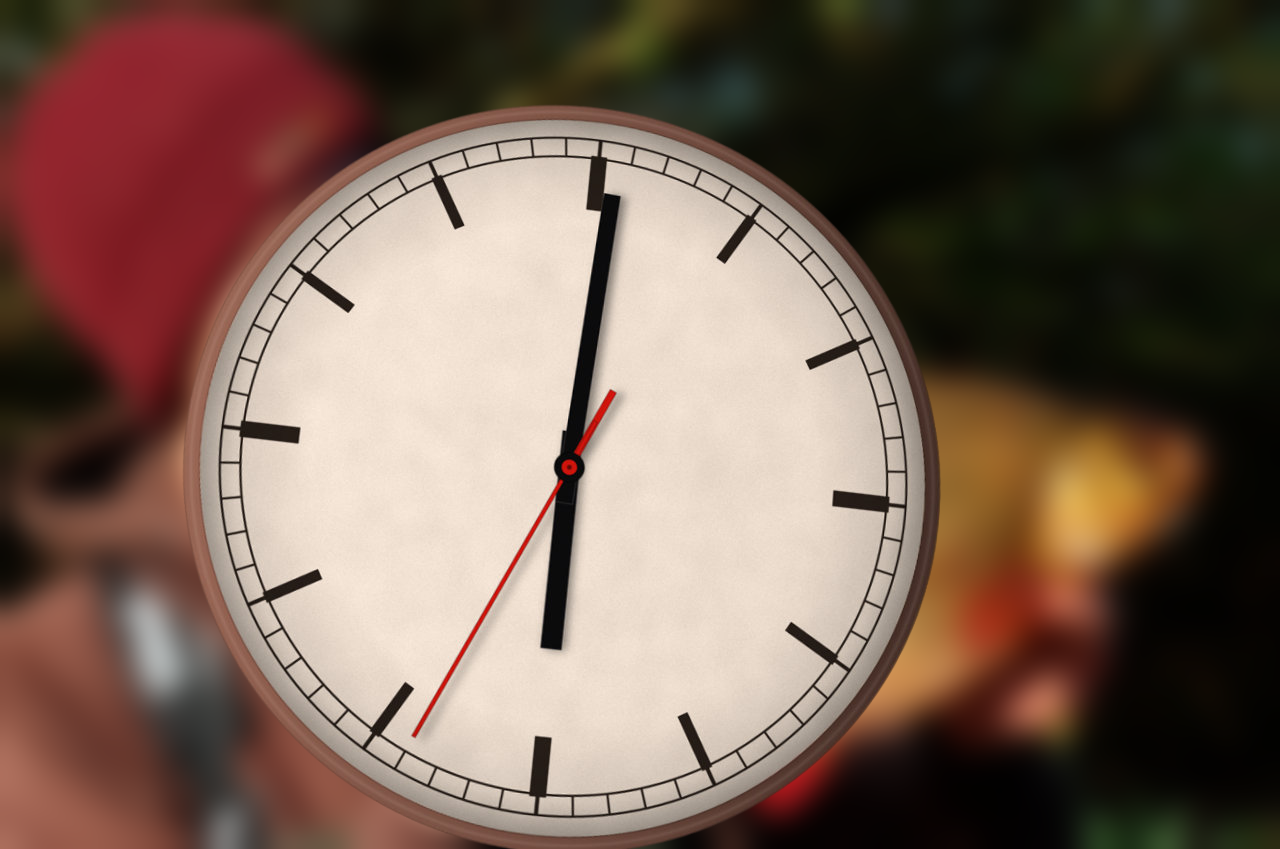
**6:00:34**
